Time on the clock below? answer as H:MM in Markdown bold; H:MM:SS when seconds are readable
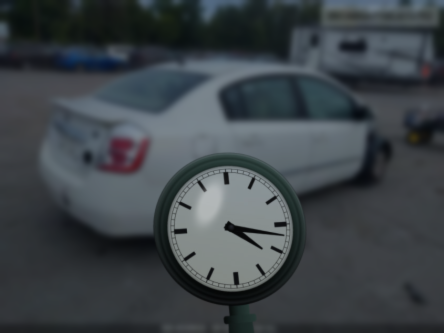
**4:17**
